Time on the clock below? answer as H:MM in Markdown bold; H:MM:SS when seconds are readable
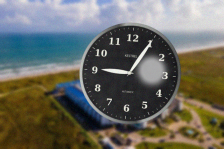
**9:05**
